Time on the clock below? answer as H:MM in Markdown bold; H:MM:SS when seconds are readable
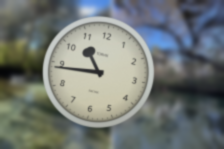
**10:44**
